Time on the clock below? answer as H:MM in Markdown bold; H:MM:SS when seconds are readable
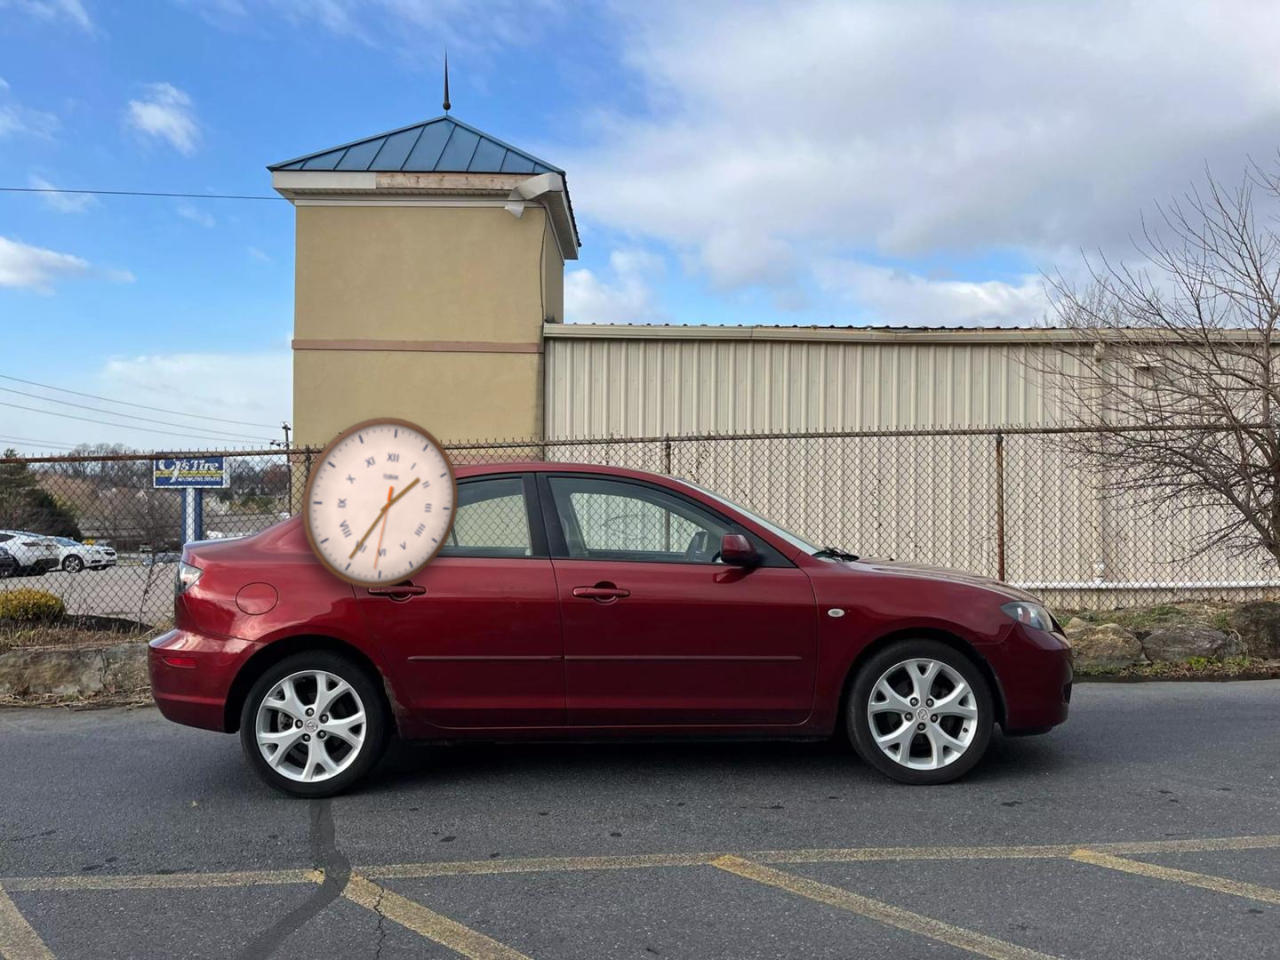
**1:35:31**
